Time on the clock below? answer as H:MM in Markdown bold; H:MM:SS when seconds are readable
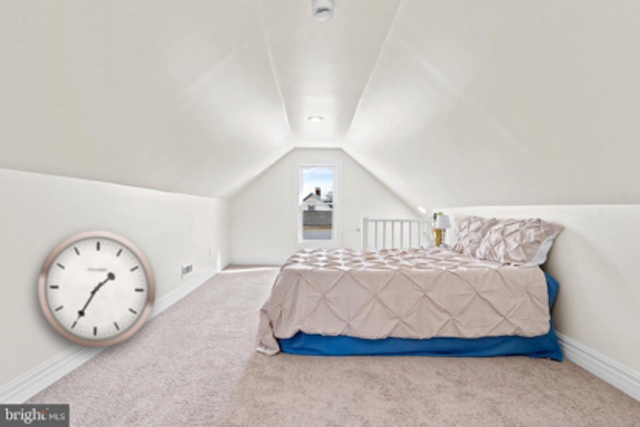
**1:35**
